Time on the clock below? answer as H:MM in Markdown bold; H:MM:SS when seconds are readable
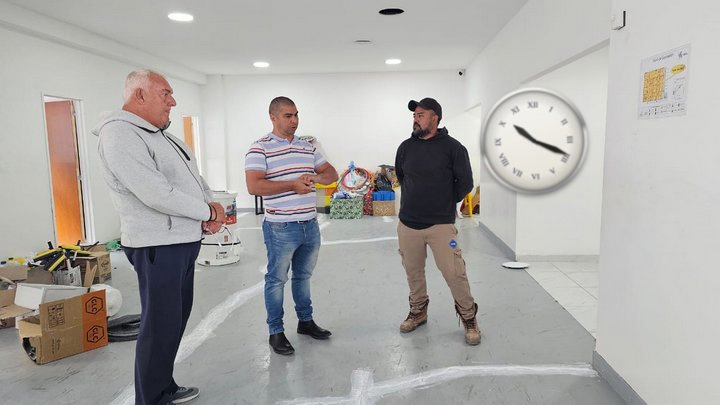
**10:19**
